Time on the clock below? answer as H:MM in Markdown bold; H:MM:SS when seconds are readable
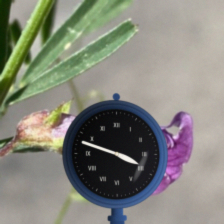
**3:48**
